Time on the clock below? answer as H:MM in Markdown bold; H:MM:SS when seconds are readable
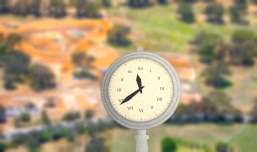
**11:39**
